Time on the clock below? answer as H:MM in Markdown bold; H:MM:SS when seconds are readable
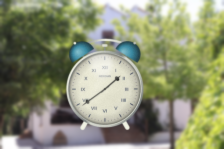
**1:39**
